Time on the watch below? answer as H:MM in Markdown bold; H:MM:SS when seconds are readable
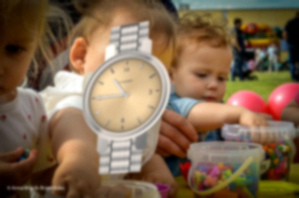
**10:45**
